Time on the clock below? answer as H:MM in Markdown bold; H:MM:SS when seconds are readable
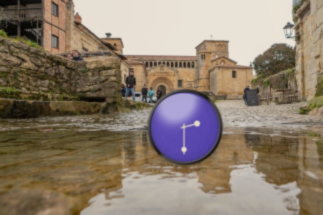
**2:30**
